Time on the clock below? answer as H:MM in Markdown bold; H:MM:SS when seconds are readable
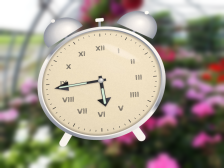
**5:44**
